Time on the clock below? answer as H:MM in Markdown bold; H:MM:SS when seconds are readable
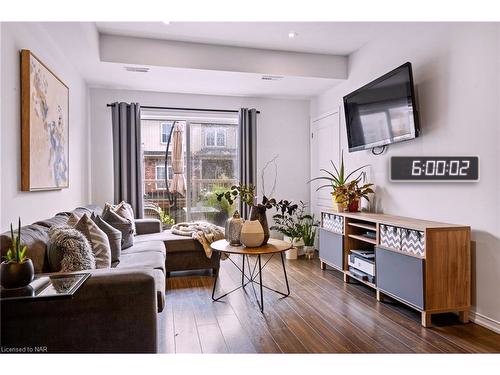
**6:00:02**
